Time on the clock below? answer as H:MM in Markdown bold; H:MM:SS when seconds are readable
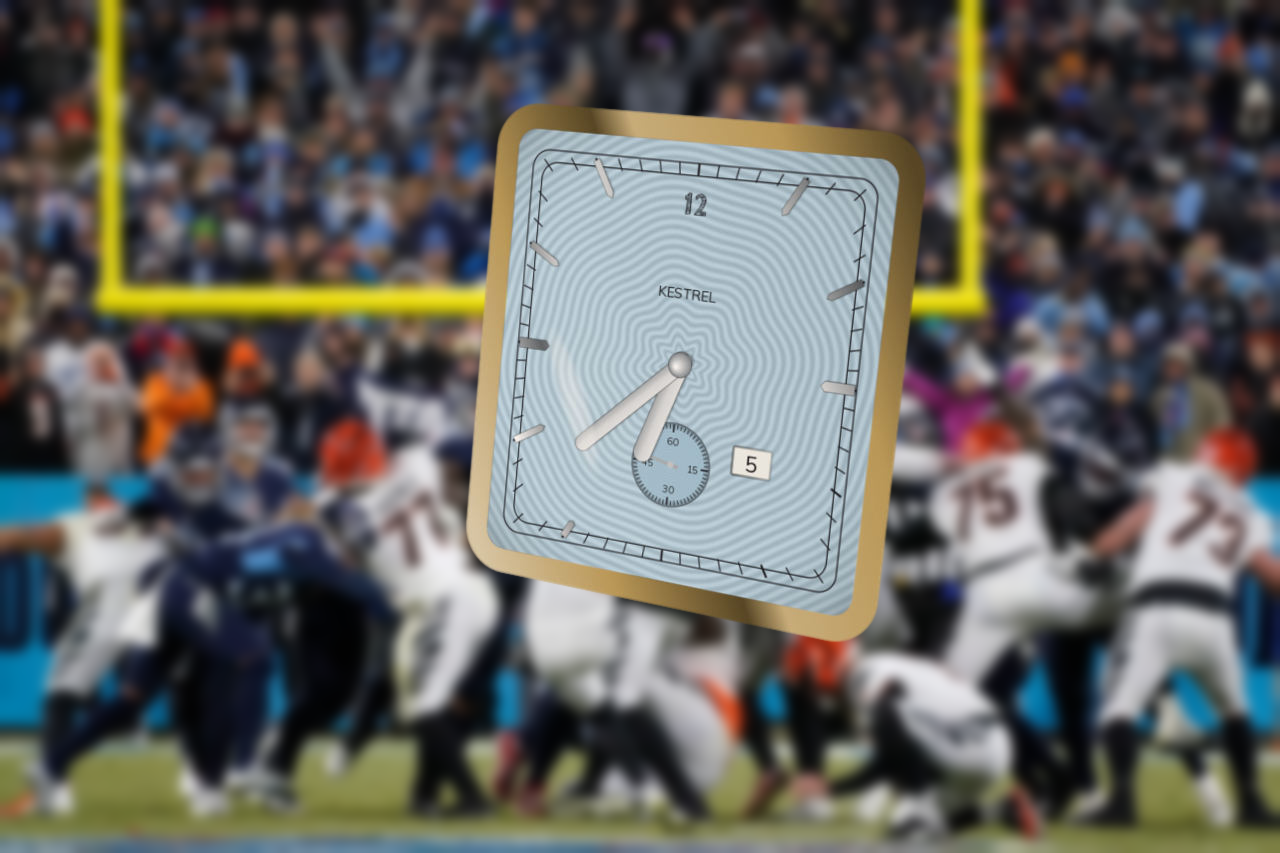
**6:37:47**
